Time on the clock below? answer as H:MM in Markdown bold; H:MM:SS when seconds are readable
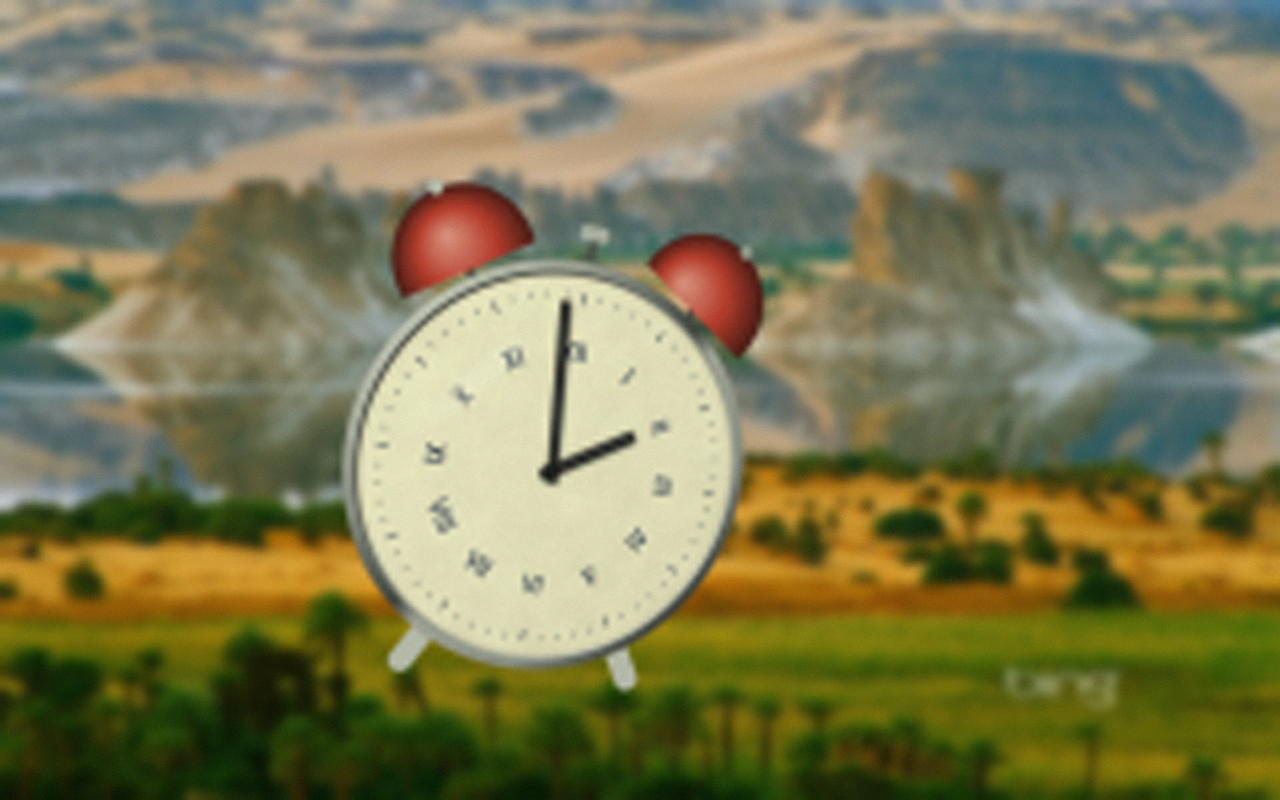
**1:59**
